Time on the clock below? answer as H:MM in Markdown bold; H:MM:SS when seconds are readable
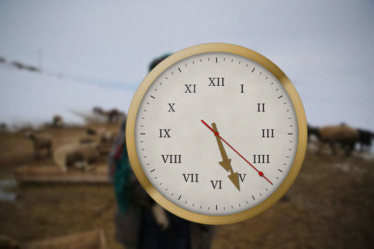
**5:26:22**
